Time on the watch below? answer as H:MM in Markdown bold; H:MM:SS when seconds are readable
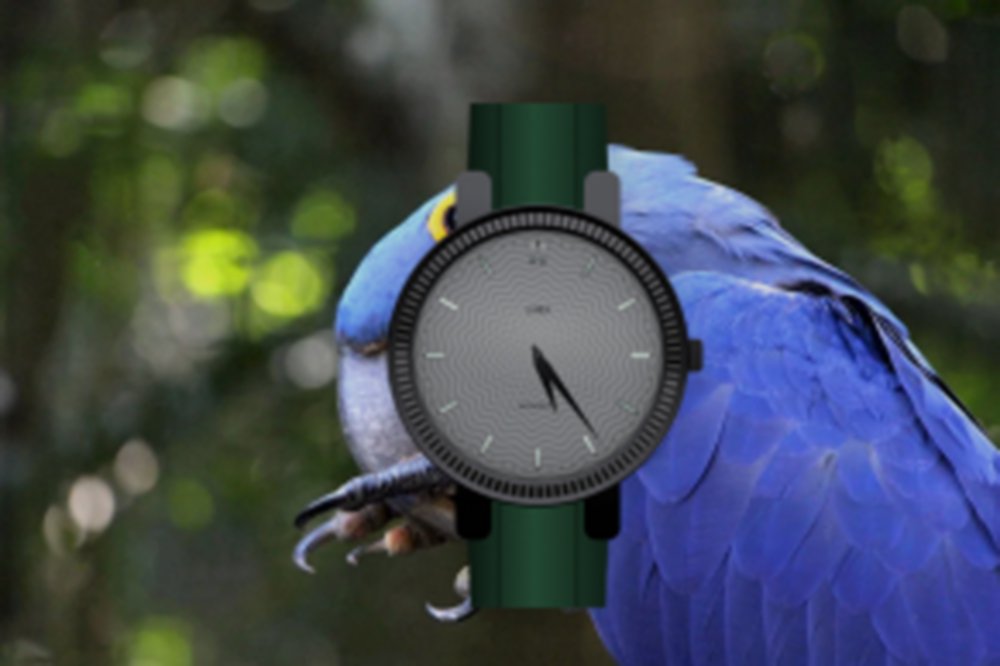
**5:24**
